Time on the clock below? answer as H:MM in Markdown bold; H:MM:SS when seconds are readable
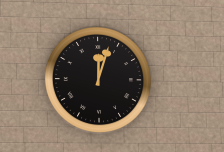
**12:03**
